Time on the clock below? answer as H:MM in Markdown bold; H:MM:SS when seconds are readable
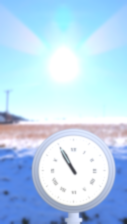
**10:55**
